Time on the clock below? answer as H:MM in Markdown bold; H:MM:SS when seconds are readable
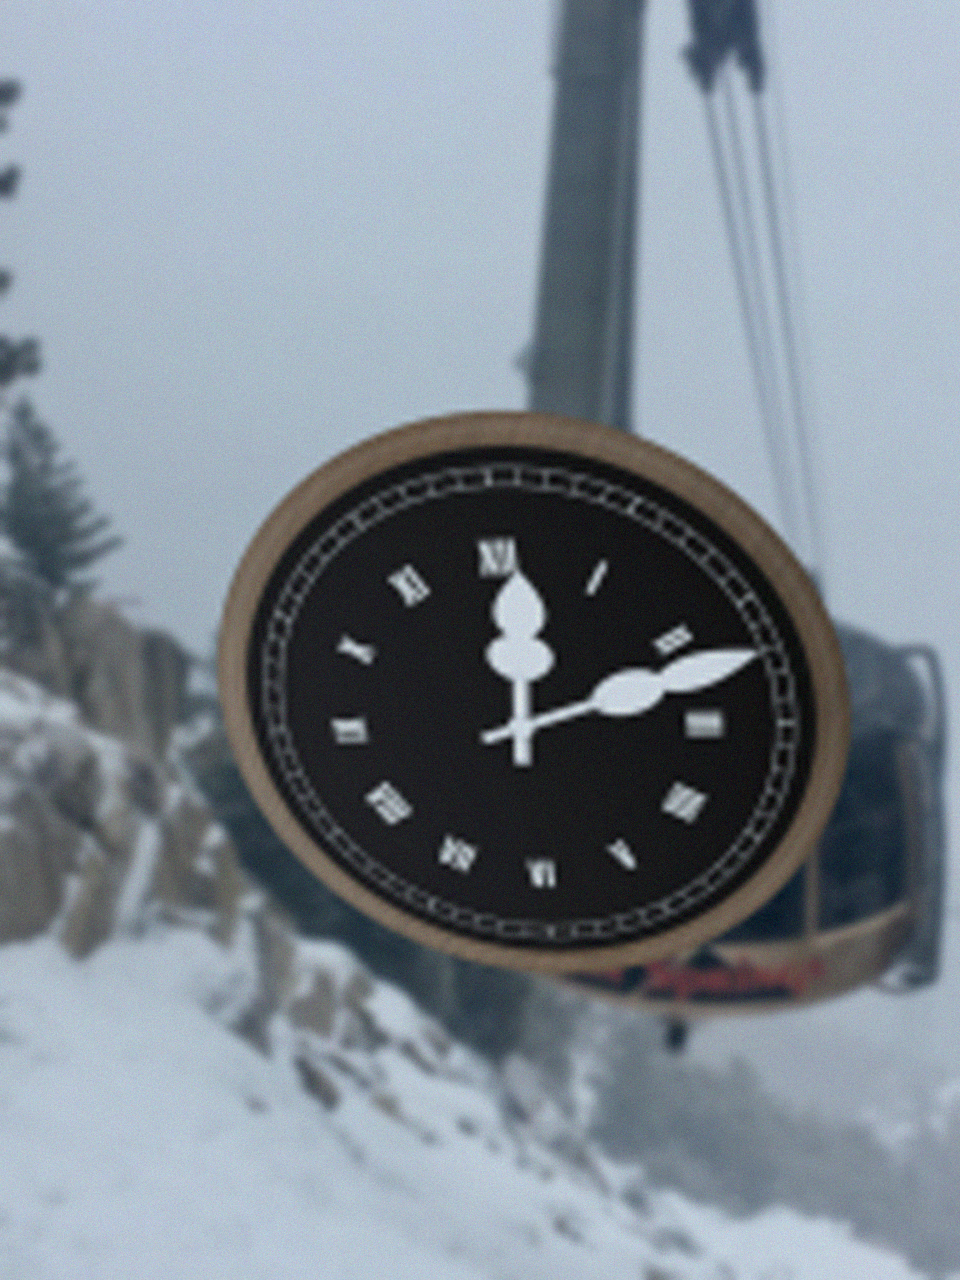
**12:12**
